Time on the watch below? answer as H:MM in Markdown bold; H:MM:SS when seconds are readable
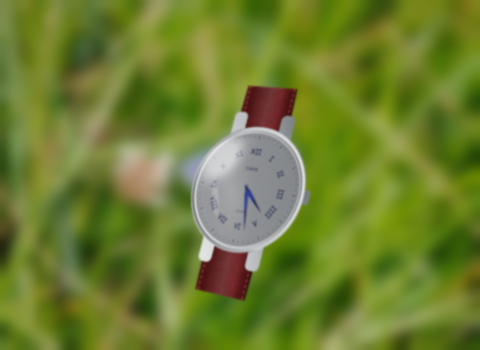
**4:28**
